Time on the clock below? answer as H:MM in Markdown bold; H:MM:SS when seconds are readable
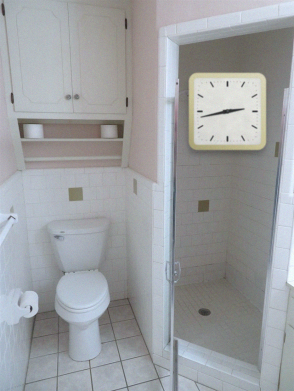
**2:43**
